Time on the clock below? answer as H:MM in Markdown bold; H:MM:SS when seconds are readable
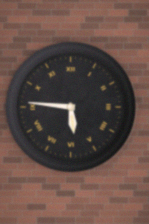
**5:46**
